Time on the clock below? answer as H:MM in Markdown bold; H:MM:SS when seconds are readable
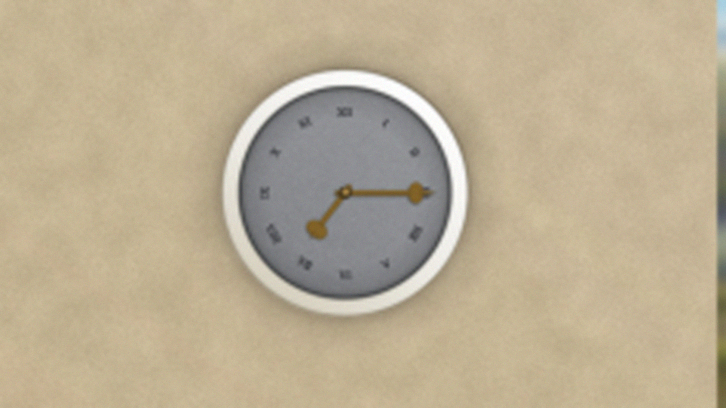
**7:15**
